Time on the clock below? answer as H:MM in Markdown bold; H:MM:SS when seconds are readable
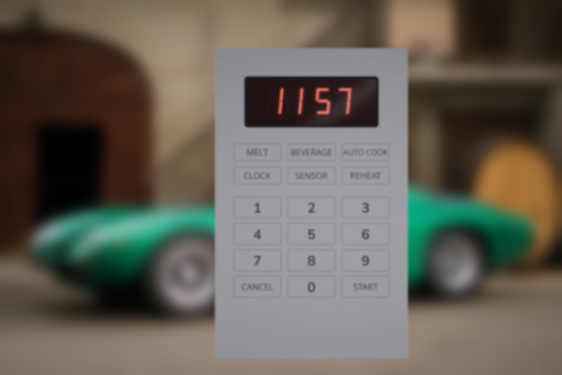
**11:57**
